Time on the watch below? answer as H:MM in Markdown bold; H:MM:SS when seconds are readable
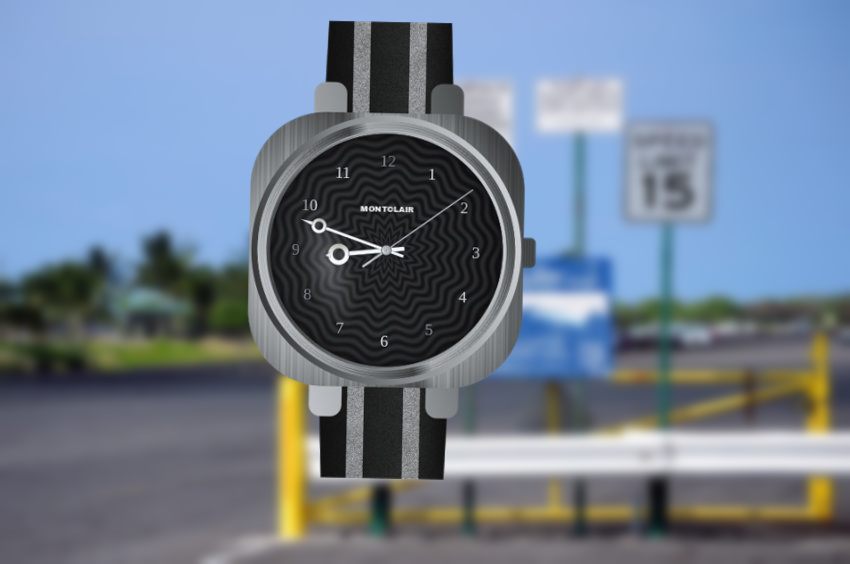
**8:48:09**
